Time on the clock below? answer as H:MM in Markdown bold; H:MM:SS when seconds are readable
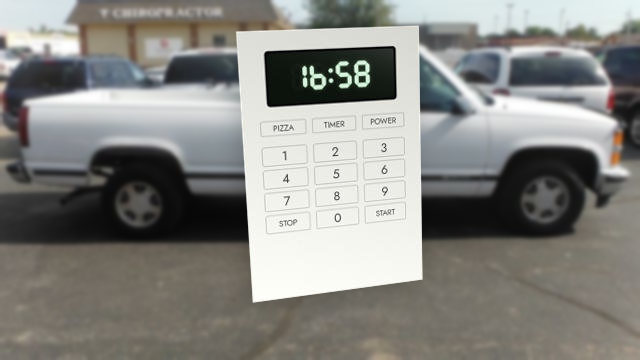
**16:58**
